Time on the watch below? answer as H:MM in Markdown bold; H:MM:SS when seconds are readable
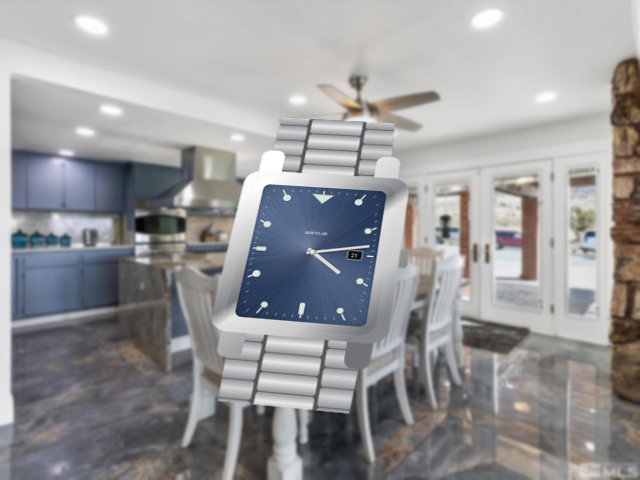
**4:13**
